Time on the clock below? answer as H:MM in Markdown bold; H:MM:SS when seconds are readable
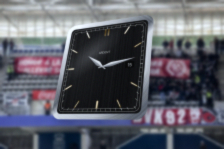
**10:13**
